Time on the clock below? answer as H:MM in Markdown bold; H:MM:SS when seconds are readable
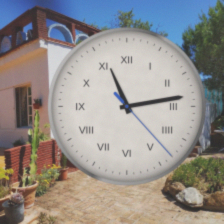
**11:13:23**
